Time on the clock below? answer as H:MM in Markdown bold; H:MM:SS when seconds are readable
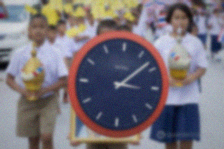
**3:08**
